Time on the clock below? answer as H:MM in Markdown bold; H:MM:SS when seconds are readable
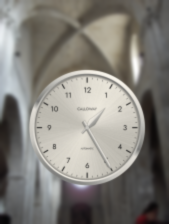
**1:25**
